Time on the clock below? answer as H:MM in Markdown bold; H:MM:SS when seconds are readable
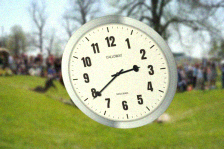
**2:39**
